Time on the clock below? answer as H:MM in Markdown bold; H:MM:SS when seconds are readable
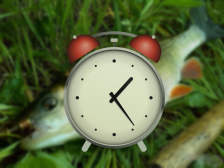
**1:24**
